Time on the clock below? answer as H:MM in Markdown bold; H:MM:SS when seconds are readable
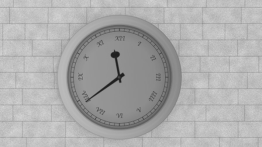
**11:39**
